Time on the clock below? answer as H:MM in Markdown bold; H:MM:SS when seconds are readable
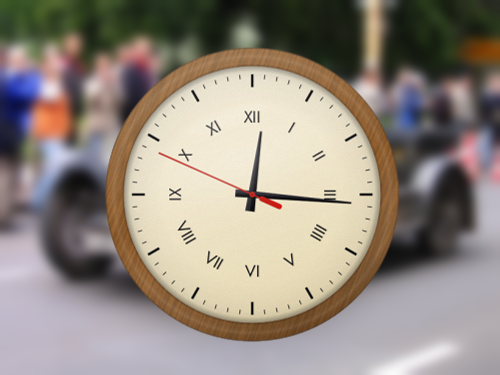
**12:15:49**
